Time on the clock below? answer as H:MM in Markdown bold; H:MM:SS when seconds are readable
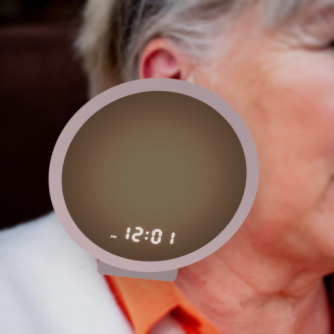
**12:01**
